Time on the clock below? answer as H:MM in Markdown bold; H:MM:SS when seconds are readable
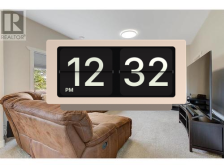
**12:32**
